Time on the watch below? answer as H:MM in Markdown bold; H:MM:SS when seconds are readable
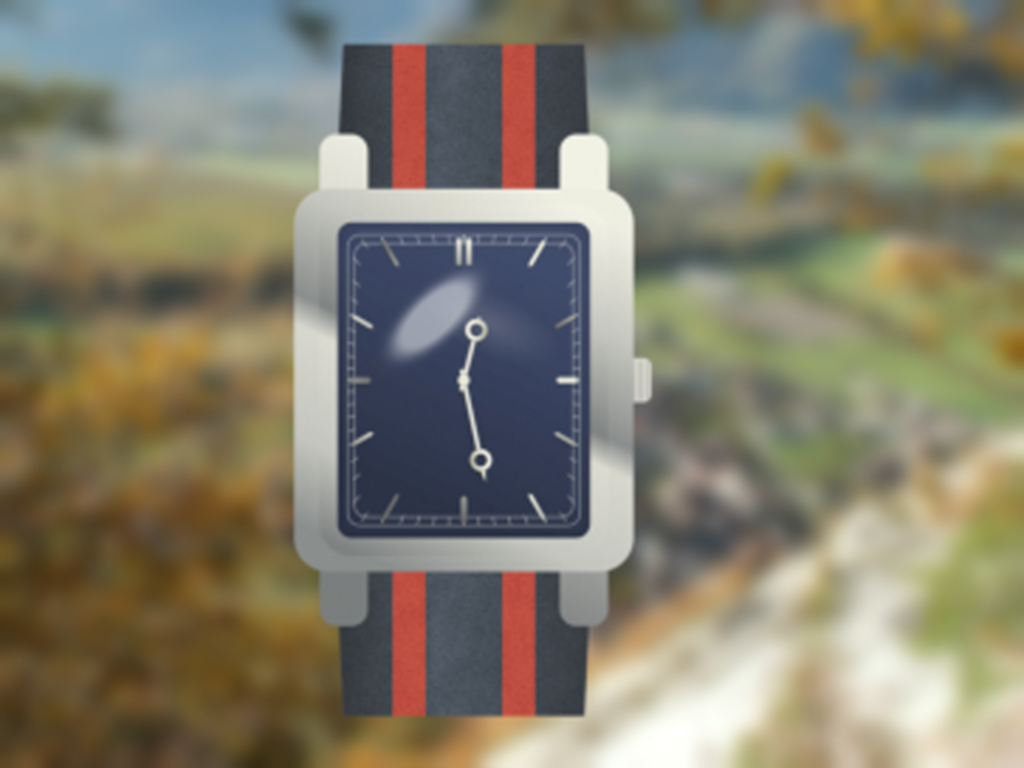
**12:28**
